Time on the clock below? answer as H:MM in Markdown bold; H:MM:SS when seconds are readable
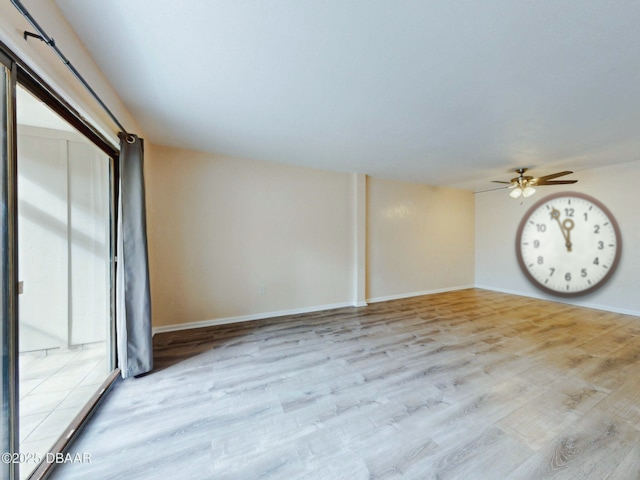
**11:56**
